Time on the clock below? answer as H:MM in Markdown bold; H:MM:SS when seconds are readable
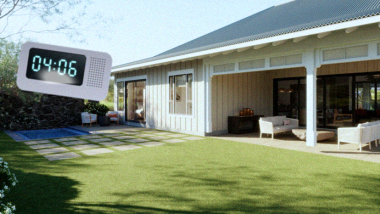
**4:06**
